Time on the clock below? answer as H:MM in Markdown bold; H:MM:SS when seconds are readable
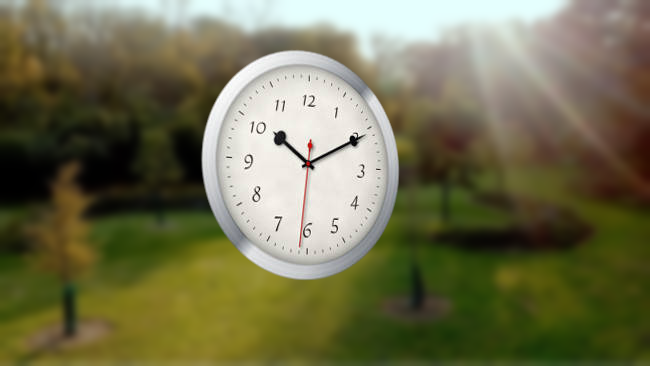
**10:10:31**
